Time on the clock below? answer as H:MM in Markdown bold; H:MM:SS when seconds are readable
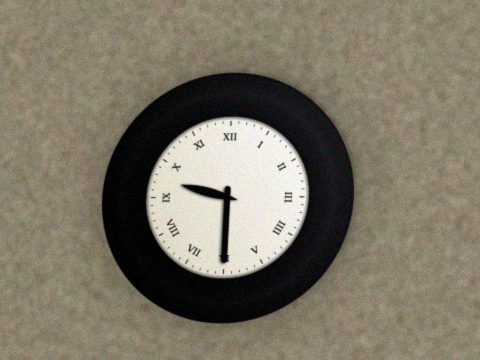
**9:30**
